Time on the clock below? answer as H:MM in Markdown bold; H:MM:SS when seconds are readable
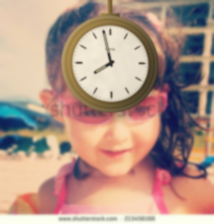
**7:58**
